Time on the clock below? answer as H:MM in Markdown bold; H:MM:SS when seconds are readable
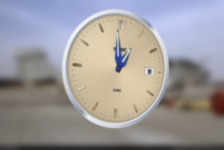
**12:59**
